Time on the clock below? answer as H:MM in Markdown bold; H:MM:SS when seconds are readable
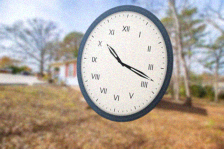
**10:18**
